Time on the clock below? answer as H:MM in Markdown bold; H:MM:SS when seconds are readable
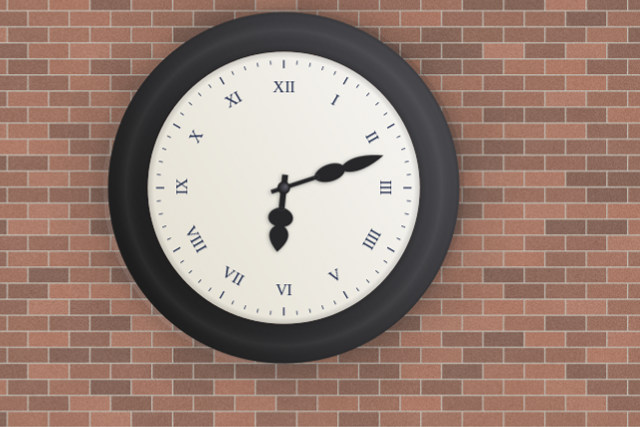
**6:12**
